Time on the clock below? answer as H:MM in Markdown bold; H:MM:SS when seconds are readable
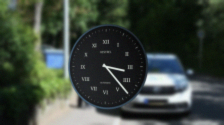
**3:23**
